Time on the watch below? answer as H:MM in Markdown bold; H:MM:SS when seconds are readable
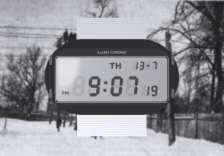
**9:07:19**
